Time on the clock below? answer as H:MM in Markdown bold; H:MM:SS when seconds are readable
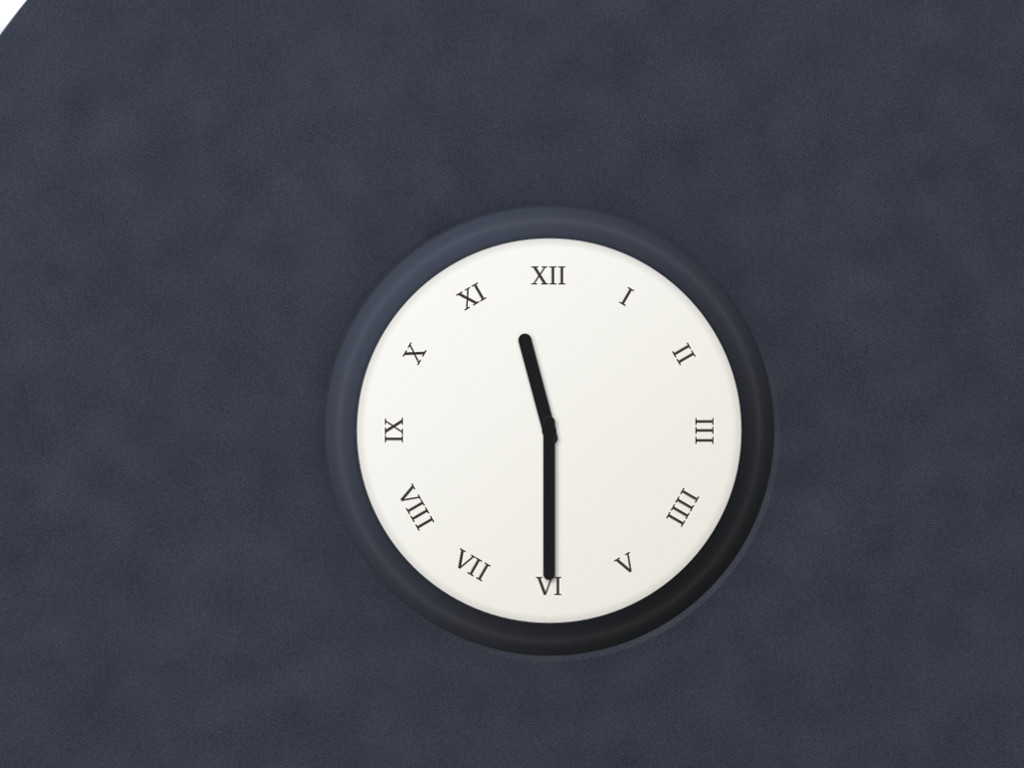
**11:30**
